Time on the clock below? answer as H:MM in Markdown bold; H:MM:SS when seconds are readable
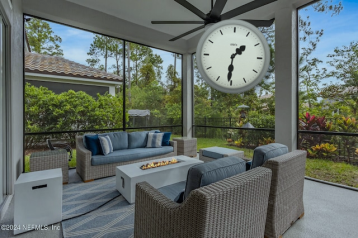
**1:31**
